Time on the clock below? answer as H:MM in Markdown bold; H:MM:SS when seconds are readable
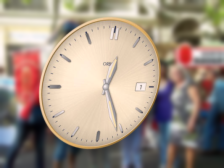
**12:26**
